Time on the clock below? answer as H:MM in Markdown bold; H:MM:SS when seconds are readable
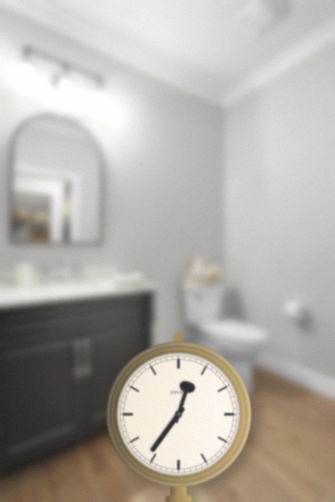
**12:36**
